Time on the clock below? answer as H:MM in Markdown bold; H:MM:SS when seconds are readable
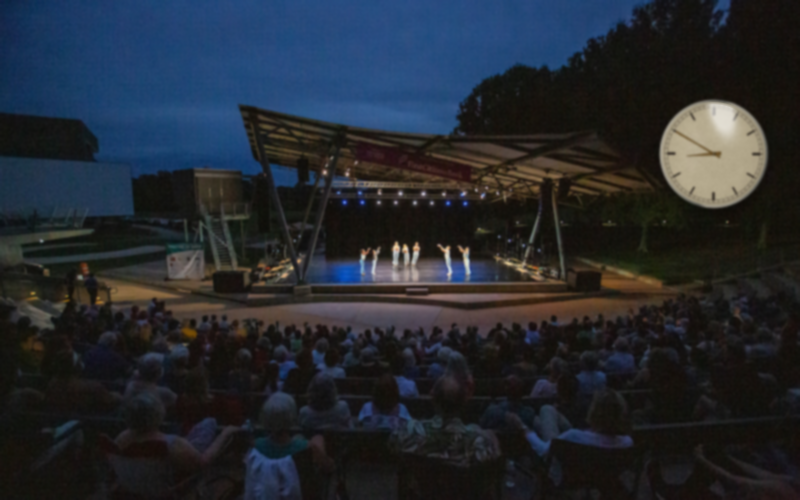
**8:50**
